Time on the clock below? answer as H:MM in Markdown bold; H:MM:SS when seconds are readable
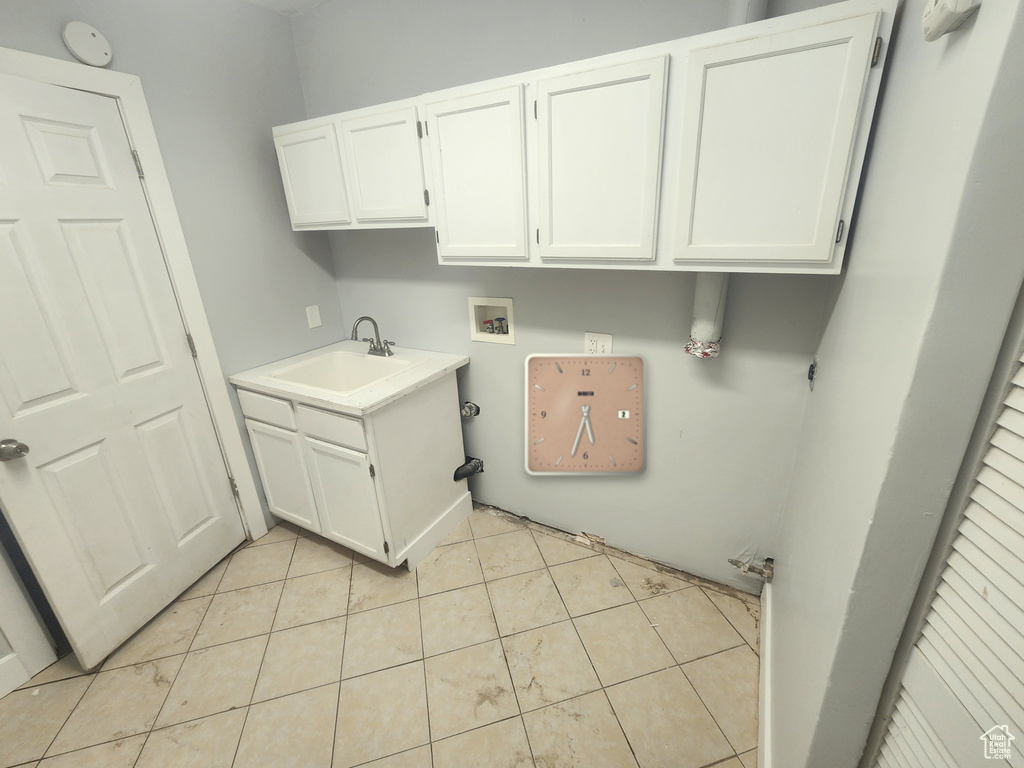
**5:33**
